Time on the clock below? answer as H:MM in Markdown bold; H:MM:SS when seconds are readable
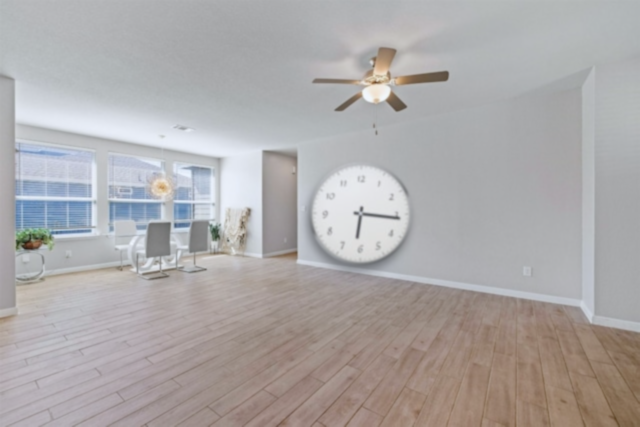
**6:16**
